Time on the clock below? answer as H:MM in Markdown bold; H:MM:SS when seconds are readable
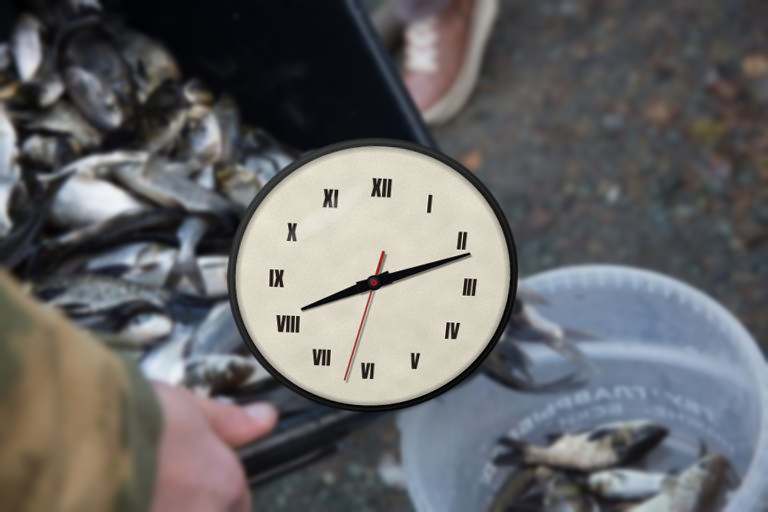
**8:11:32**
